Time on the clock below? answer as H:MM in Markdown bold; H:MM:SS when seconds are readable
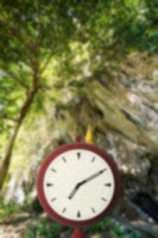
**7:10**
